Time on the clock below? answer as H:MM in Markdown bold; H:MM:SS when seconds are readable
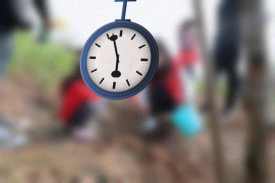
**5:57**
